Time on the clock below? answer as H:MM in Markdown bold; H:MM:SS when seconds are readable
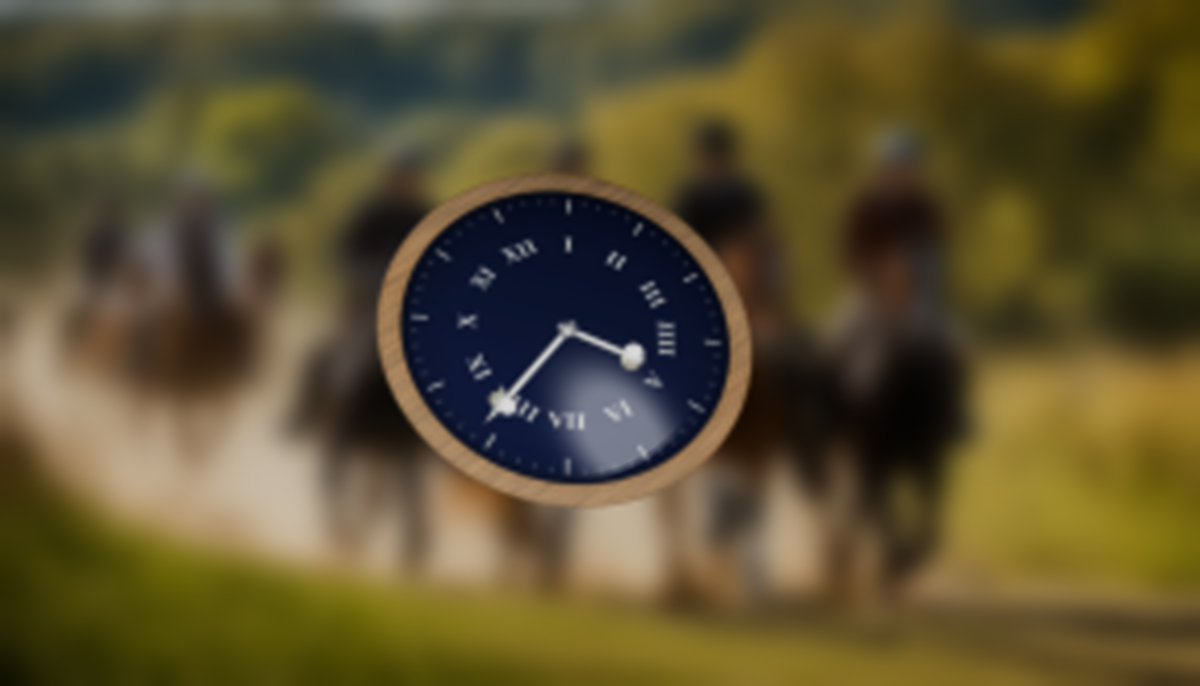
**4:41**
